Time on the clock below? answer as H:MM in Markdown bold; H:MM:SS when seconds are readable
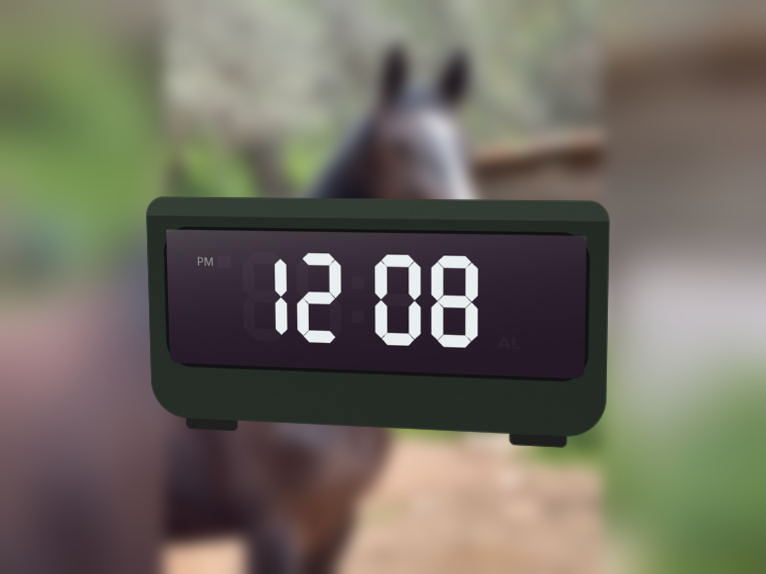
**12:08**
